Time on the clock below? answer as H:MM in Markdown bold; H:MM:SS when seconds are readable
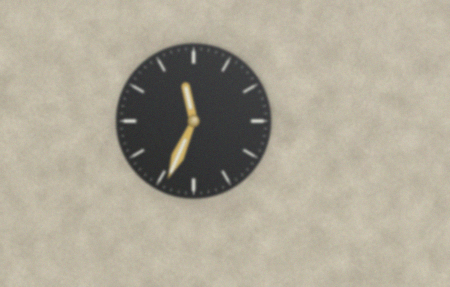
**11:34**
